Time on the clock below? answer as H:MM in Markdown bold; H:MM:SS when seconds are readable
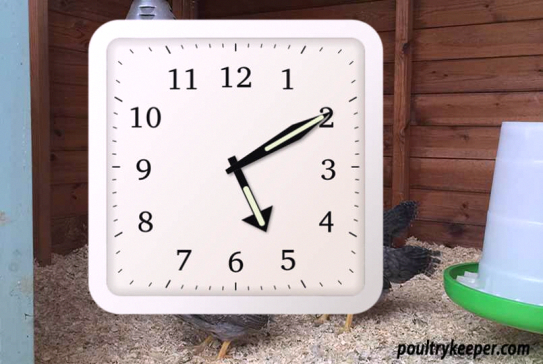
**5:10**
